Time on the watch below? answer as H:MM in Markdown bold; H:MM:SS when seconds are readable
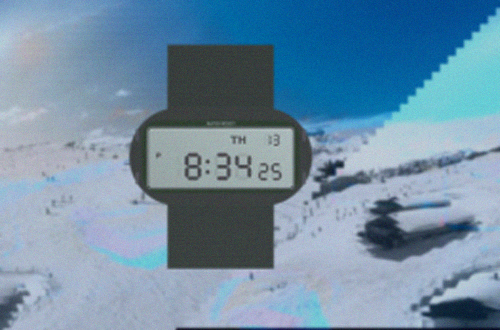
**8:34:25**
